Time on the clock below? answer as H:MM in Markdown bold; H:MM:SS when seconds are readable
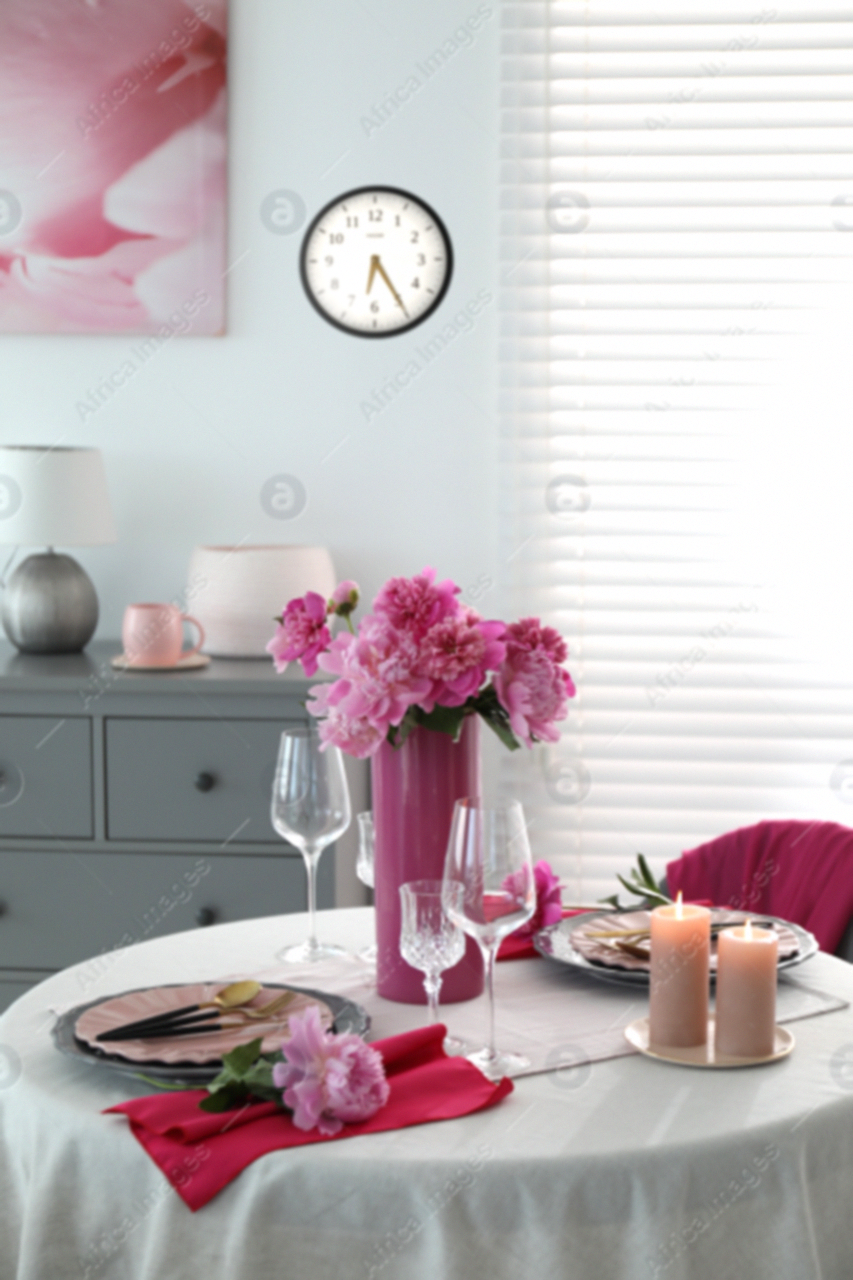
**6:25**
